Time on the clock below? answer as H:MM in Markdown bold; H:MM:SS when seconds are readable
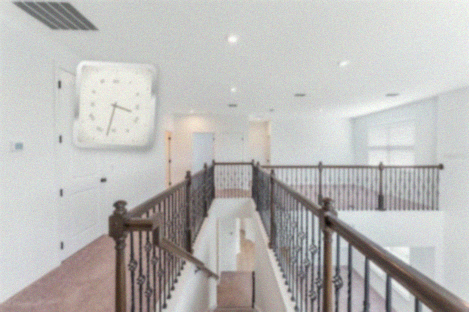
**3:32**
